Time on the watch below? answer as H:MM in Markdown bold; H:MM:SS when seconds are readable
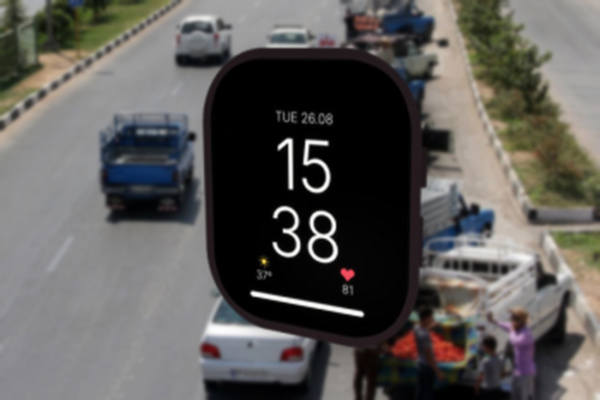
**15:38**
